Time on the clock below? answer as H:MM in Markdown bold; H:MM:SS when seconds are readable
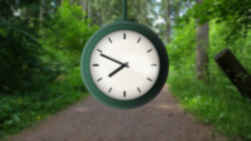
**7:49**
